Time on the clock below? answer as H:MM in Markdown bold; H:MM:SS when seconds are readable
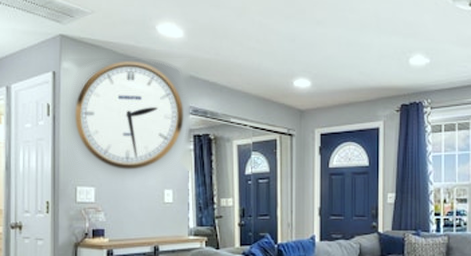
**2:28**
